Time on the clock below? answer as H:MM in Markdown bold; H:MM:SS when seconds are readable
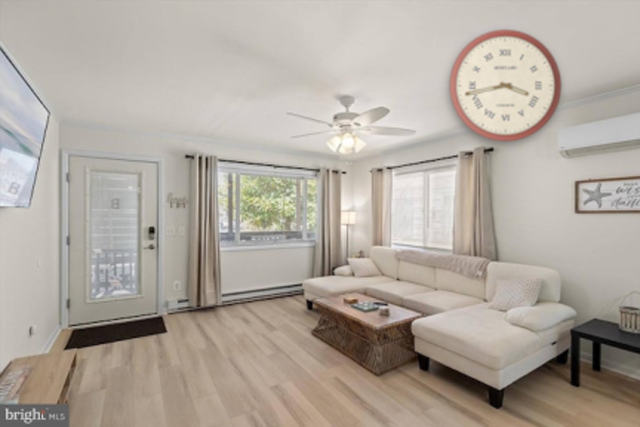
**3:43**
